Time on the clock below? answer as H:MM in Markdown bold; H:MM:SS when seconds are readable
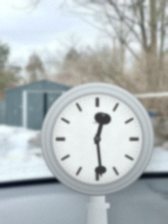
**12:29**
